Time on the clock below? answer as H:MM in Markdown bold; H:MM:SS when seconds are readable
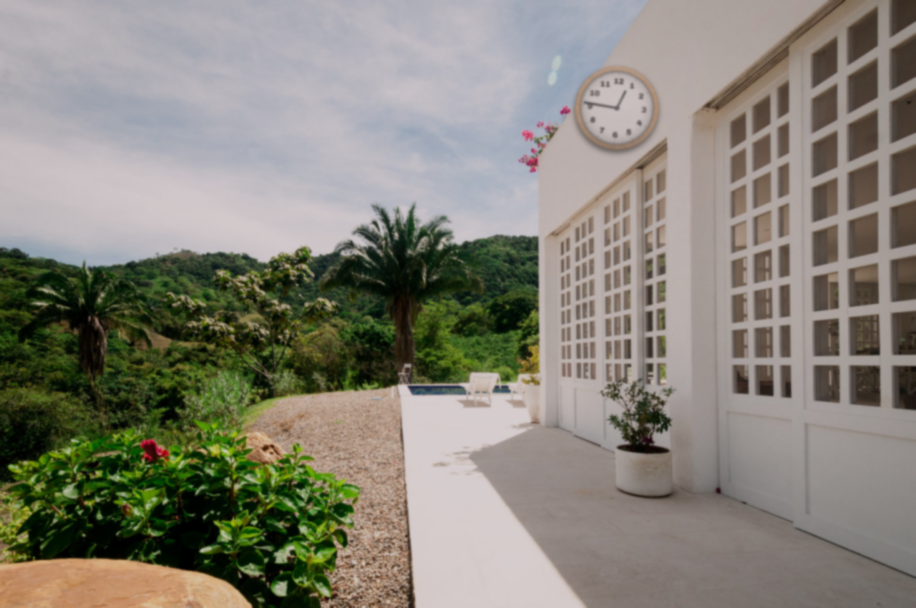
**12:46**
